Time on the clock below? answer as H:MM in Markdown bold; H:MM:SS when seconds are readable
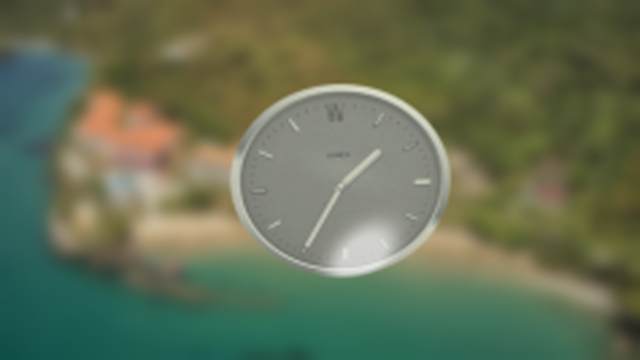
**1:35**
